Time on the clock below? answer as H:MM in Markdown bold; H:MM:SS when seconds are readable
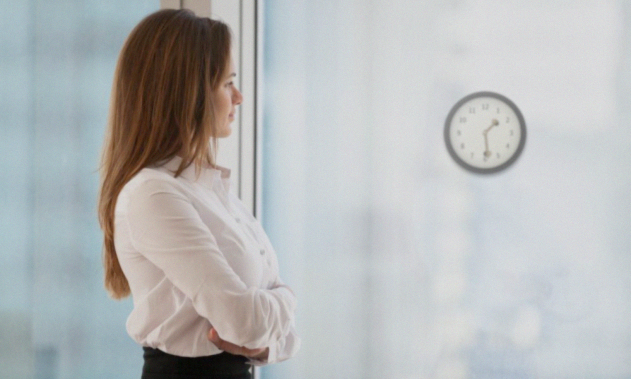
**1:29**
